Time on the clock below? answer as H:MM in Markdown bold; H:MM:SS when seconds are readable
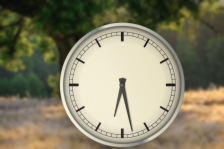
**6:28**
